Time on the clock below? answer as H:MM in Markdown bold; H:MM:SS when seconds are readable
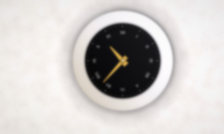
**10:37**
